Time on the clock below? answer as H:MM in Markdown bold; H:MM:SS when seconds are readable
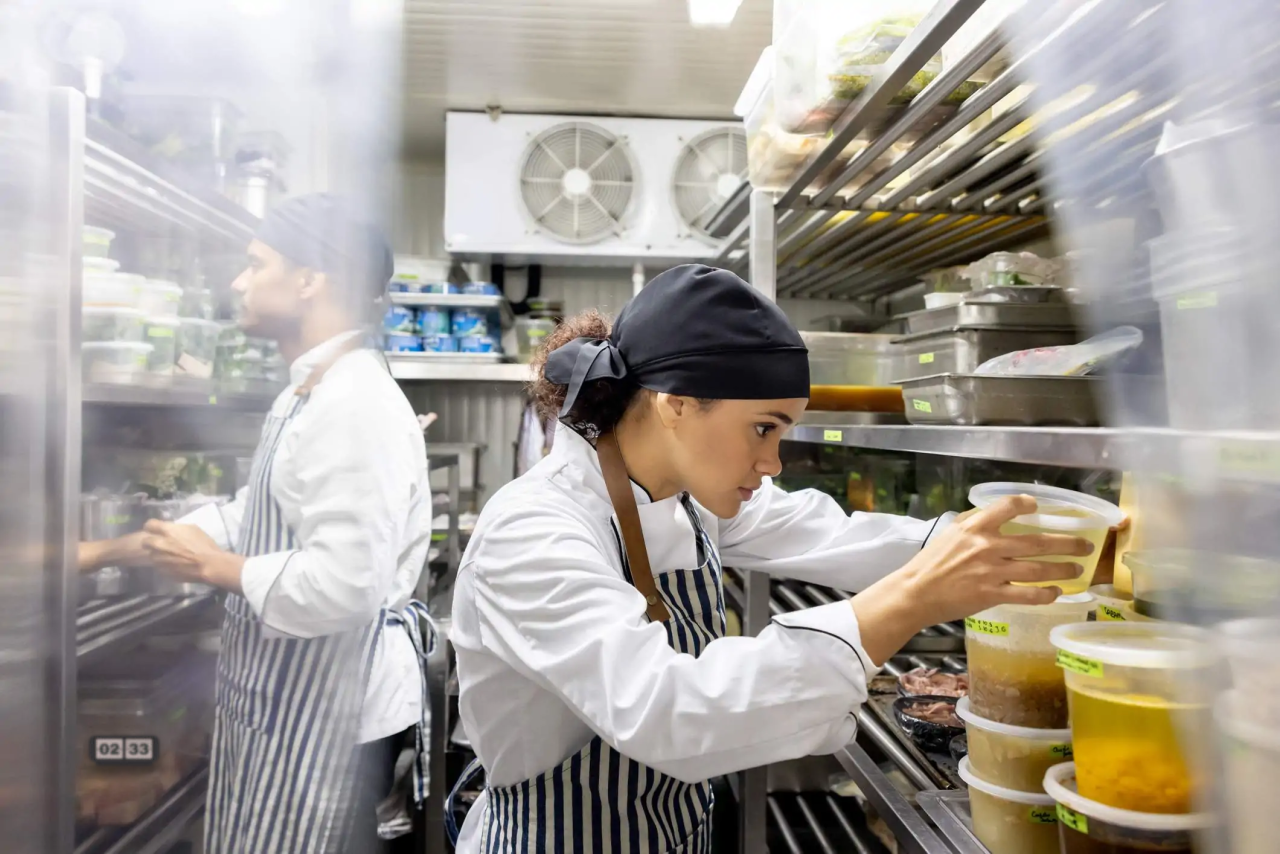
**2:33**
